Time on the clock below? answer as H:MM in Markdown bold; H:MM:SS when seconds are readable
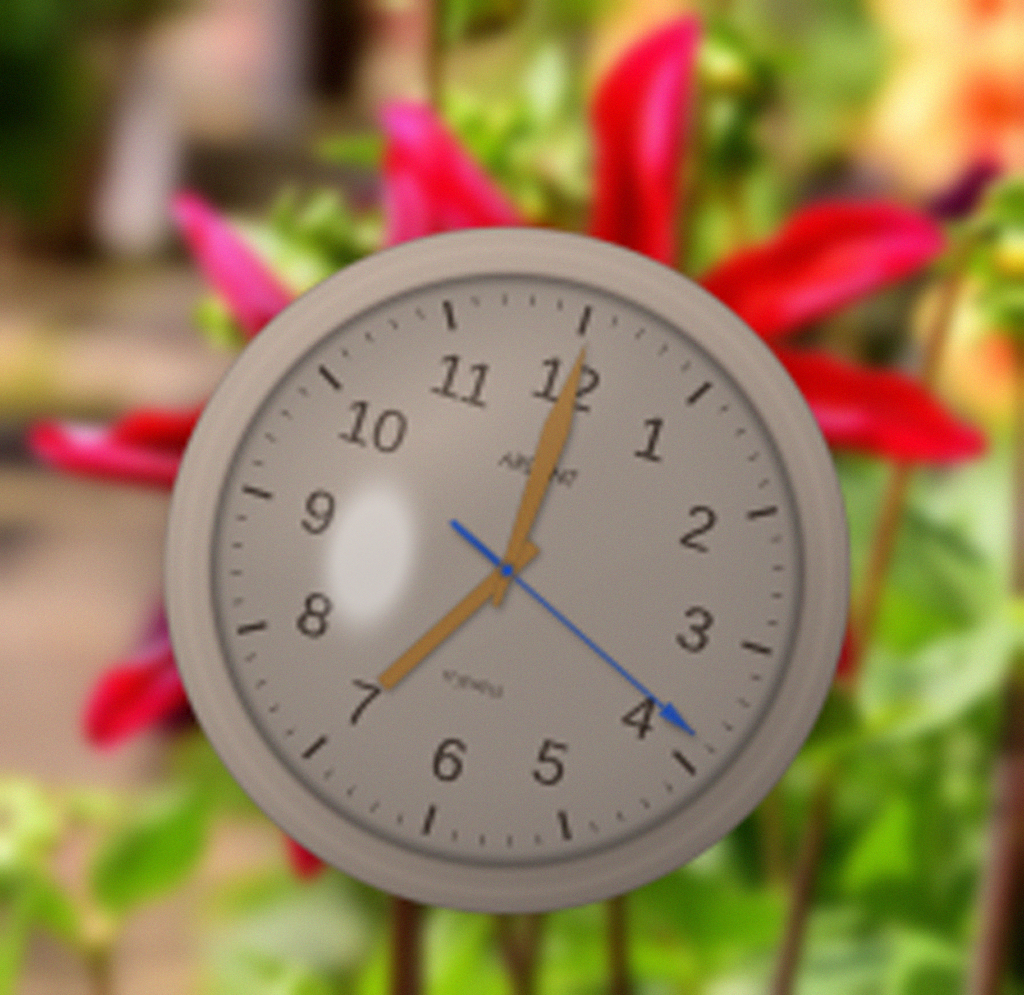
**7:00:19**
